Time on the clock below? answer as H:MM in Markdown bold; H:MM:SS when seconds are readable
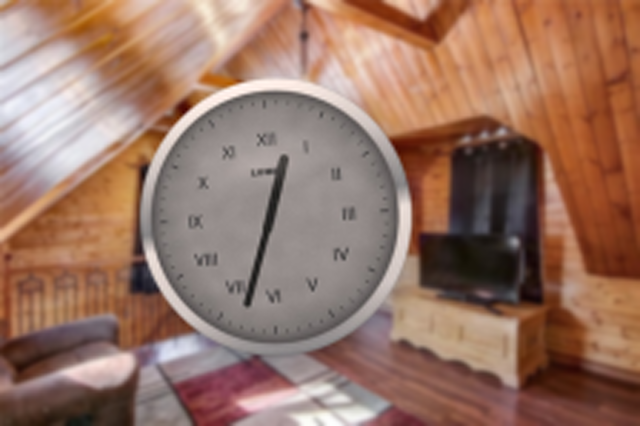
**12:33**
